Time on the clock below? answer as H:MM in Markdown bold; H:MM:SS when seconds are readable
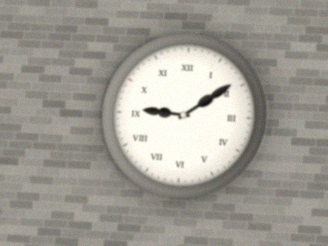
**9:09**
